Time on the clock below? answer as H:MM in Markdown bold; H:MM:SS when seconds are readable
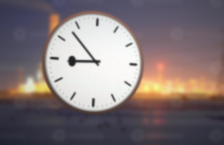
**8:53**
